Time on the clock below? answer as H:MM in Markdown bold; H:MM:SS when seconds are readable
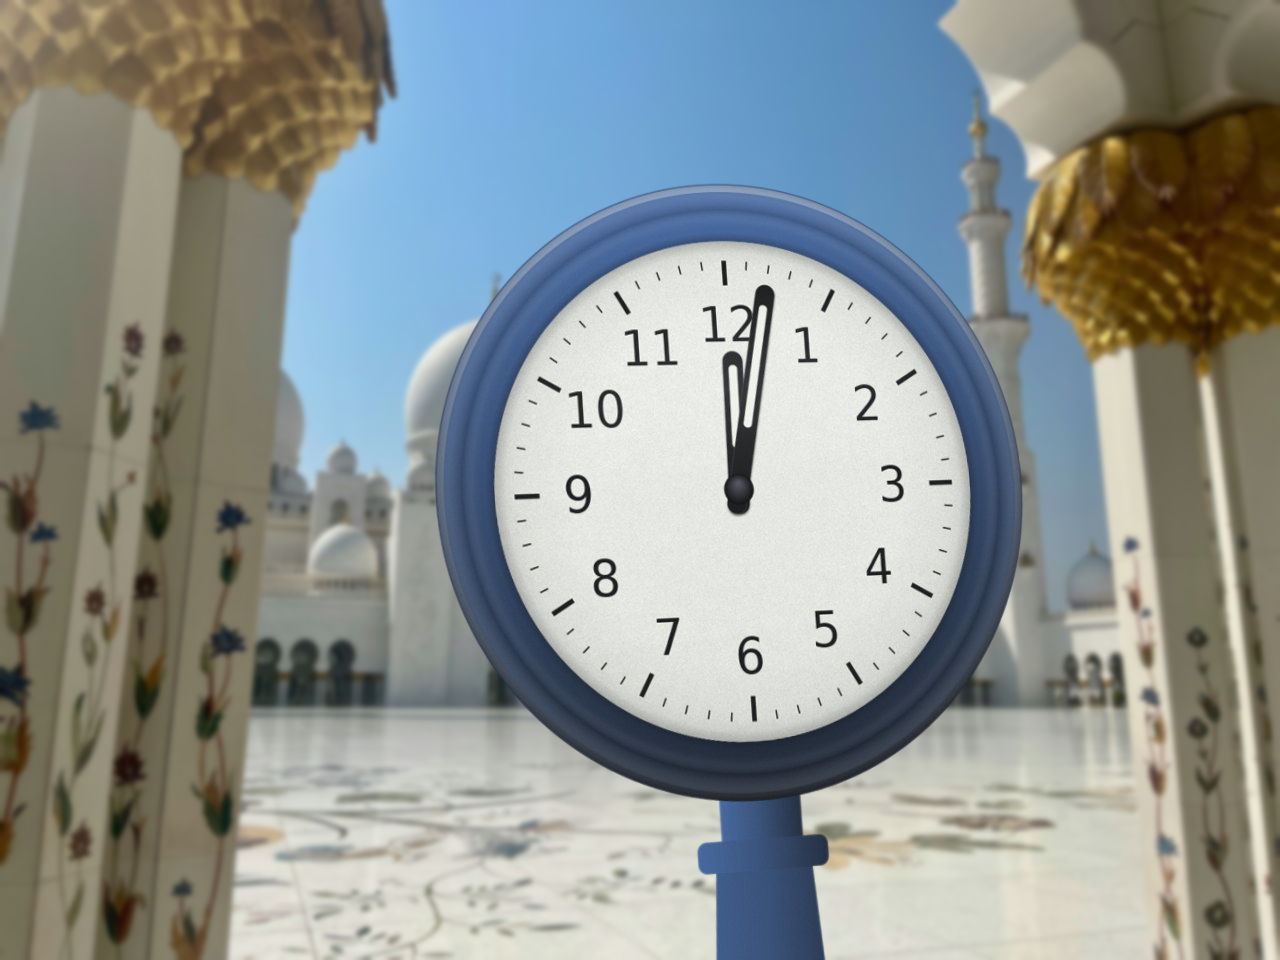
**12:02**
